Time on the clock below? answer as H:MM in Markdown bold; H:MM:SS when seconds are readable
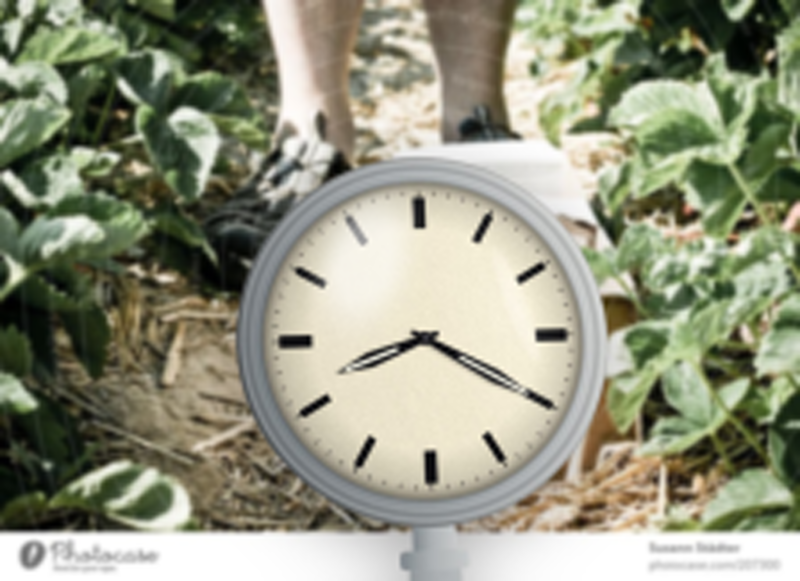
**8:20**
